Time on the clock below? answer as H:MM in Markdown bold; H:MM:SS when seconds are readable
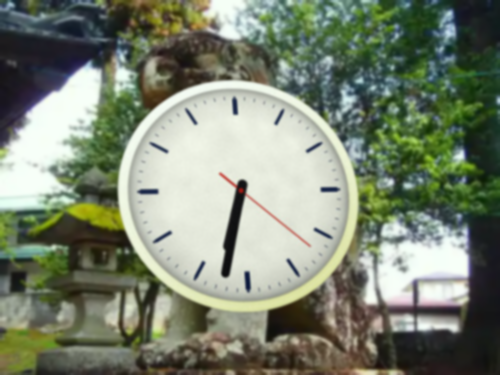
**6:32:22**
